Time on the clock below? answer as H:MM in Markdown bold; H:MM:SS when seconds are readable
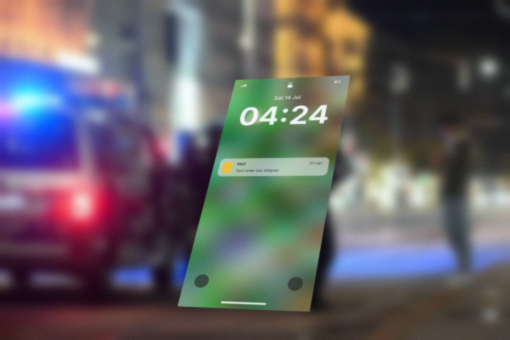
**4:24**
